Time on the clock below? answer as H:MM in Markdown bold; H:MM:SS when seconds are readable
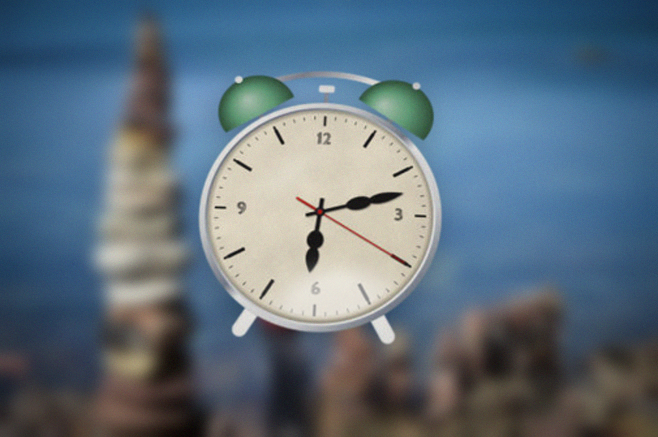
**6:12:20**
